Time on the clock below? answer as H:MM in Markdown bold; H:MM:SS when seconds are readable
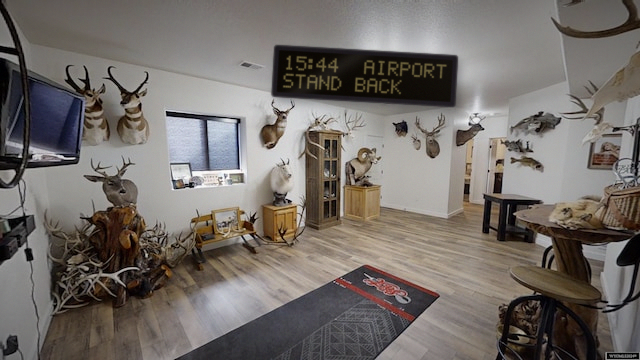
**15:44**
